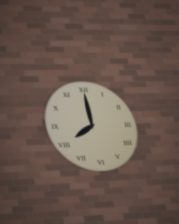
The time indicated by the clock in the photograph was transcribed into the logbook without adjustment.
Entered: 8:00
